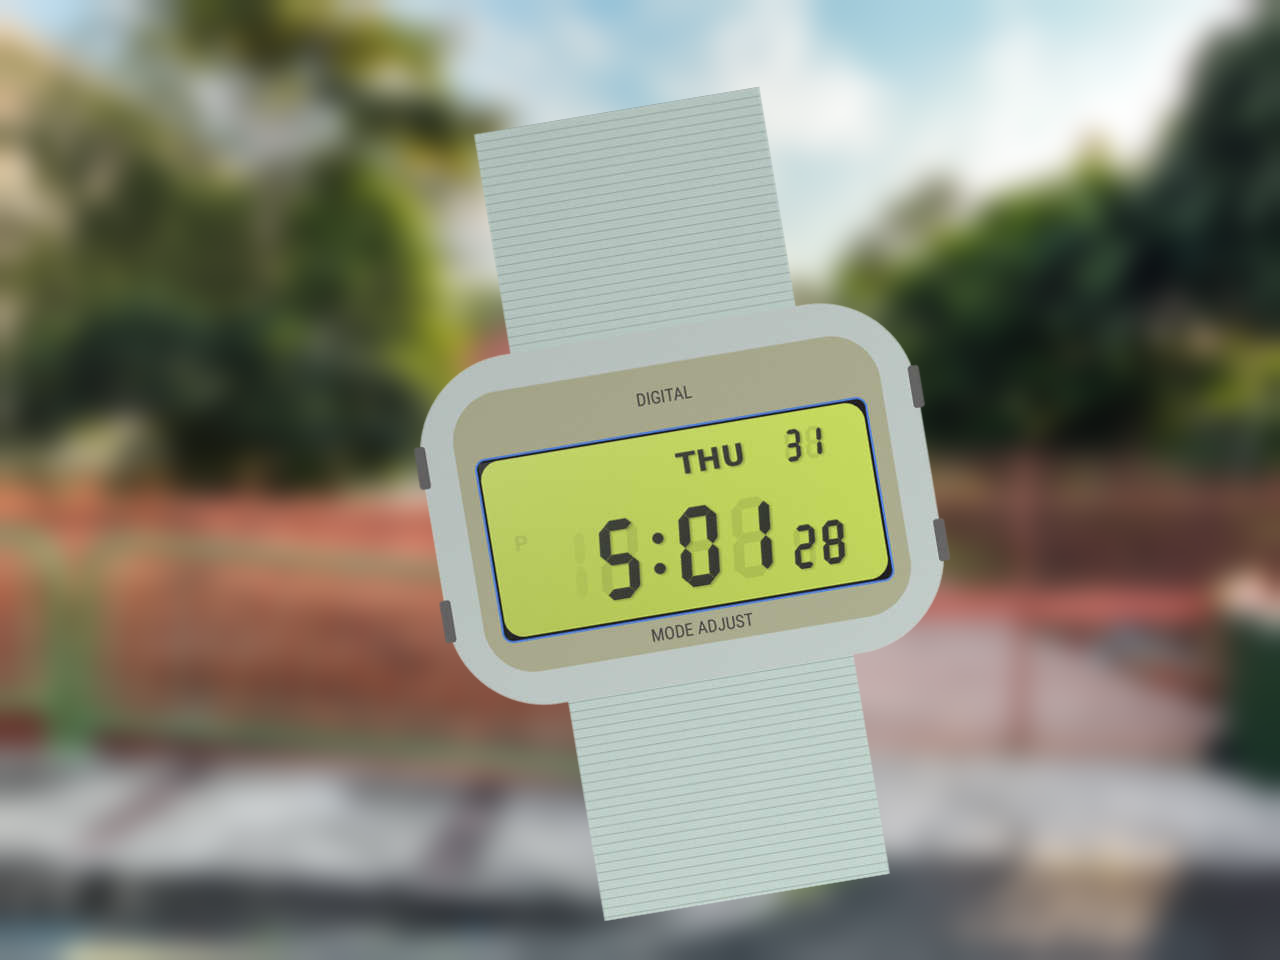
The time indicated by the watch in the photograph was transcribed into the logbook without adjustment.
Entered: 5:01:28
